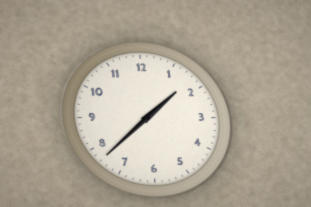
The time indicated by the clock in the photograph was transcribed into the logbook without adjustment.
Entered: 1:38
